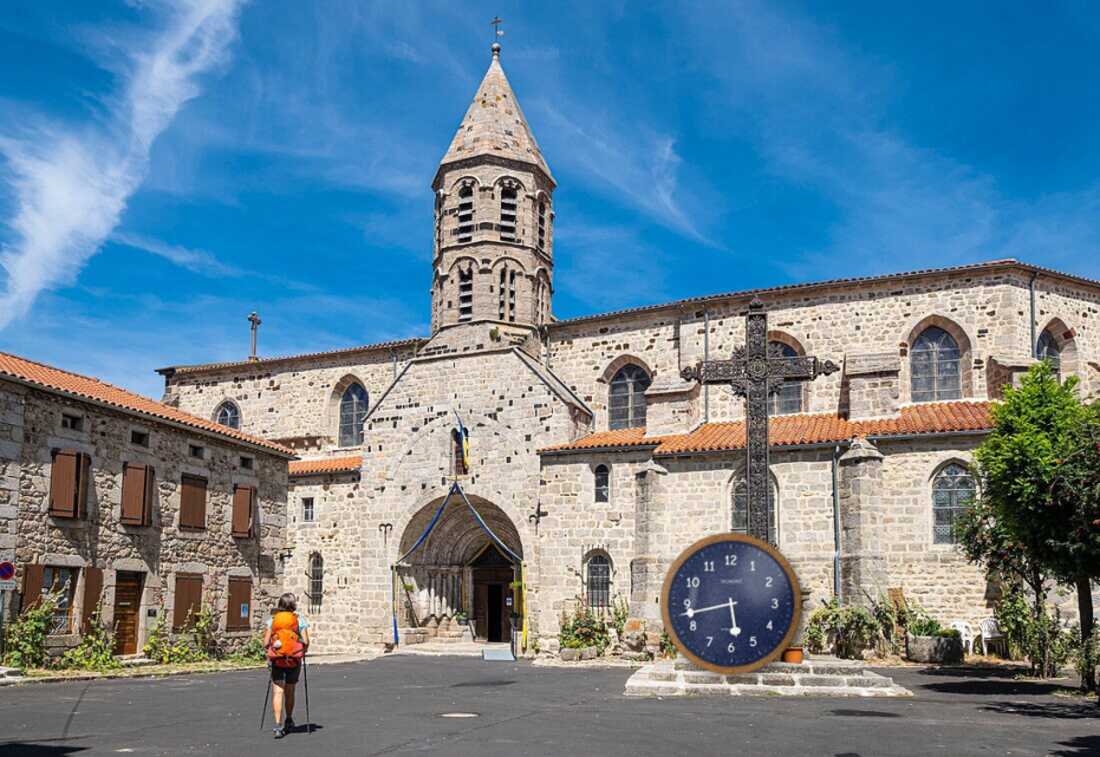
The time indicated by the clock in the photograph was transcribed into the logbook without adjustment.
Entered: 5:43
